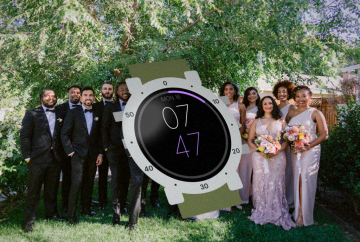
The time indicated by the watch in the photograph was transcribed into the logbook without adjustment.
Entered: 7:47
